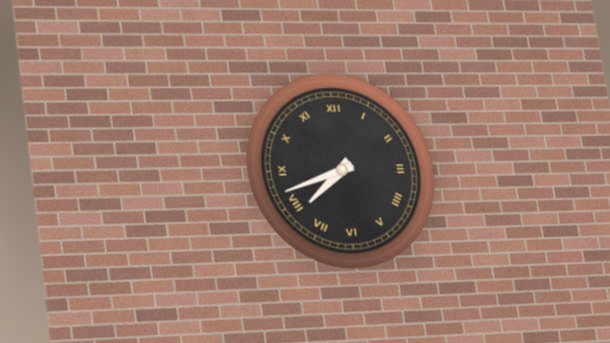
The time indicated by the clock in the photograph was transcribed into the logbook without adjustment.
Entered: 7:42
